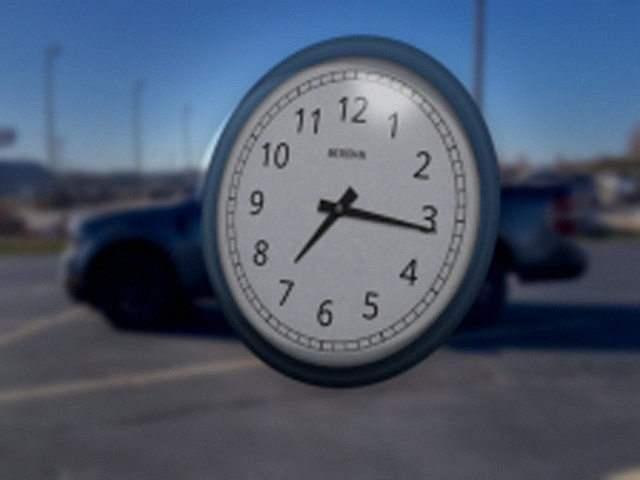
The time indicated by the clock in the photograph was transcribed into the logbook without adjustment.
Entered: 7:16
